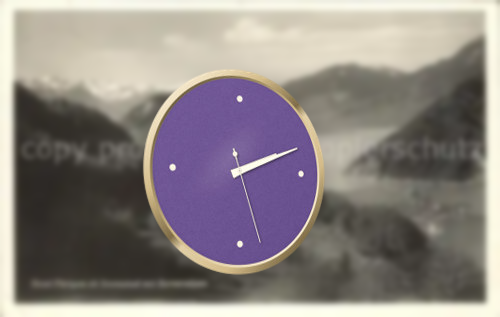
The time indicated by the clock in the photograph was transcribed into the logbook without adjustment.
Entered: 2:11:27
